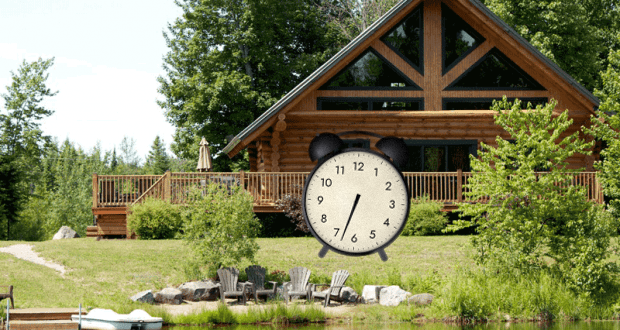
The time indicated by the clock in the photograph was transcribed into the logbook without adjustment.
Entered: 6:33
